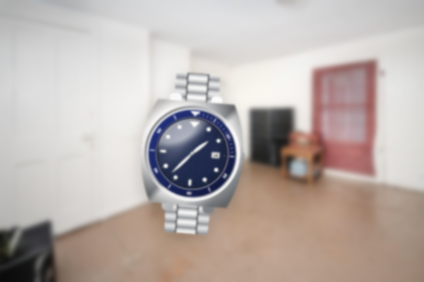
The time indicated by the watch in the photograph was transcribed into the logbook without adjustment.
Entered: 1:37
